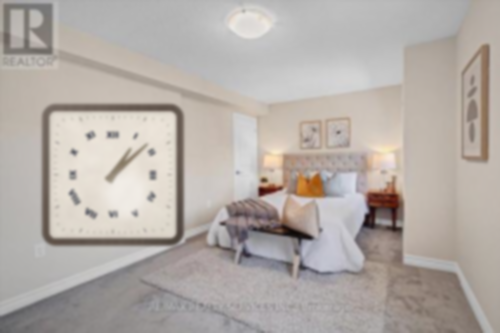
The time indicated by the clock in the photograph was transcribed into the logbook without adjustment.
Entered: 1:08
